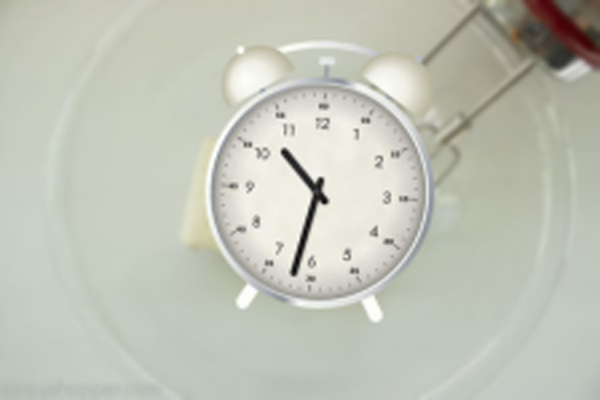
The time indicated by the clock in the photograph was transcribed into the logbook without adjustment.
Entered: 10:32
